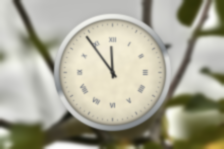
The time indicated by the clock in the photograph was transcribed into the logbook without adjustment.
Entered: 11:54
